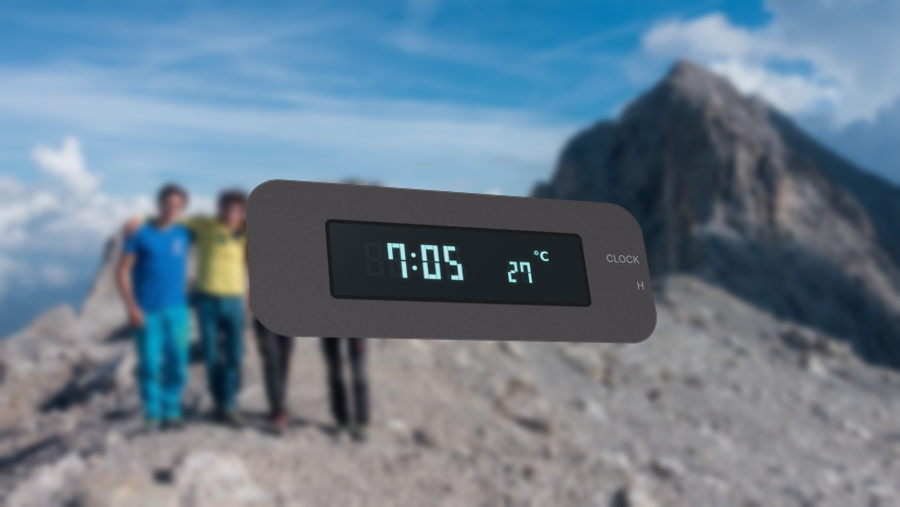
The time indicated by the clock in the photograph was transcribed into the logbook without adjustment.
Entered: 7:05
